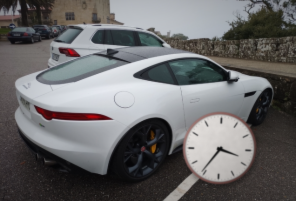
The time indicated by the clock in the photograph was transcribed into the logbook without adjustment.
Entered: 3:36
